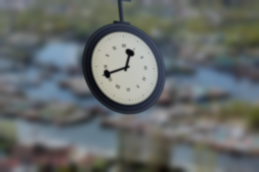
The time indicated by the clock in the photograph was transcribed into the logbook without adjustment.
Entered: 12:42
